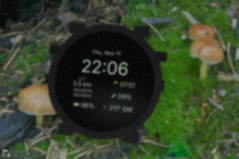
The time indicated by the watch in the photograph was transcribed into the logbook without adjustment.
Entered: 22:06
